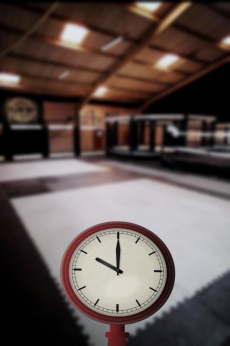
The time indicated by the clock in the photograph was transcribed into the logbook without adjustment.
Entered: 10:00
